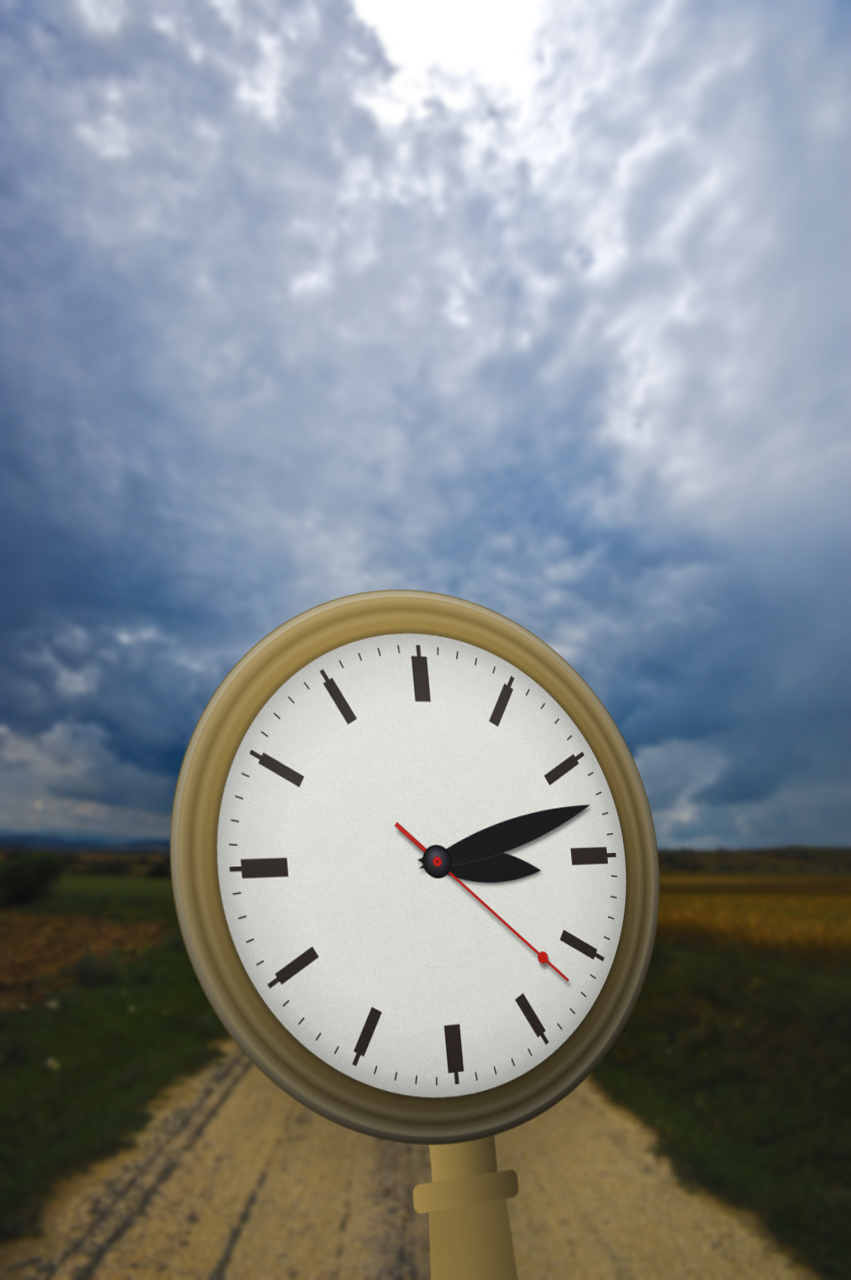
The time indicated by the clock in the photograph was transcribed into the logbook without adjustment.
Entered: 3:12:22
